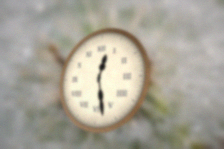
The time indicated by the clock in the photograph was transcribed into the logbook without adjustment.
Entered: 12:28
